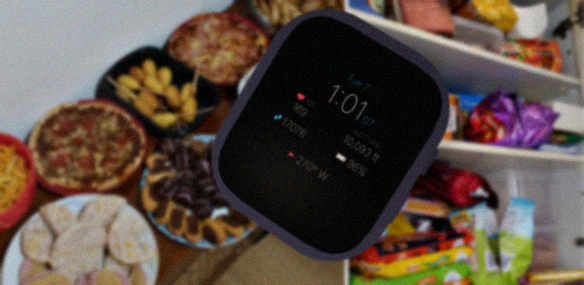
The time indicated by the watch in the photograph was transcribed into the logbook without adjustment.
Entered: 1:01:07
